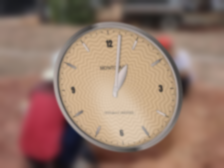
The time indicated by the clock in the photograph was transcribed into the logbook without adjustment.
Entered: 1:02
